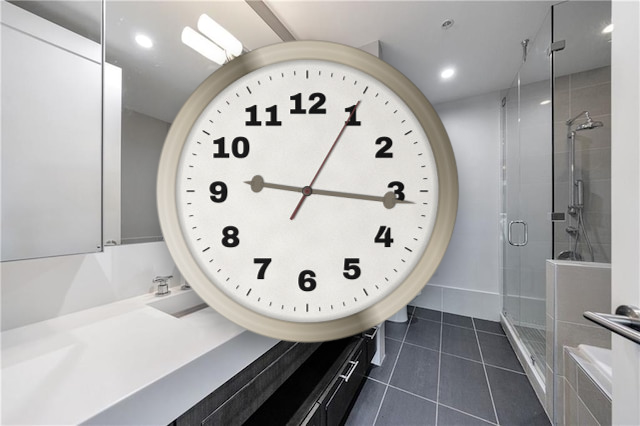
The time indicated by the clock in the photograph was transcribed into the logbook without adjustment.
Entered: 9:16:05
